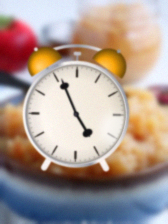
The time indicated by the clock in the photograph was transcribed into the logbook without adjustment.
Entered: 4:56
